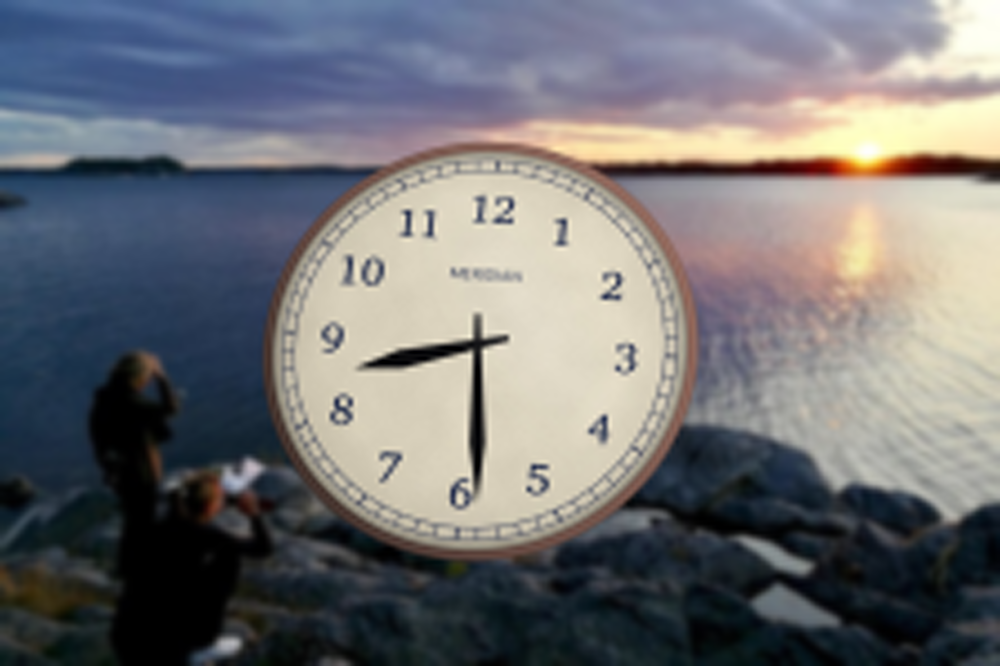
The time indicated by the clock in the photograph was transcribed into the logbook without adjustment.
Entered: 8:29
